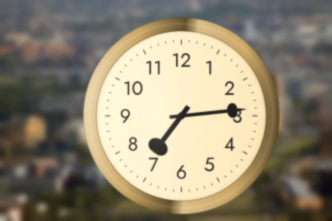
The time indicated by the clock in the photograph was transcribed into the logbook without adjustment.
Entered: 7:14
